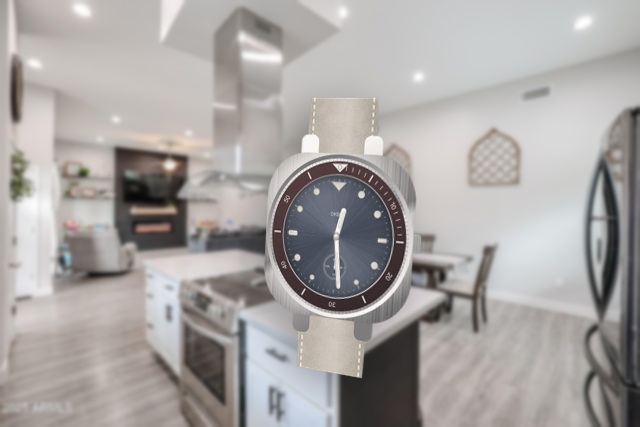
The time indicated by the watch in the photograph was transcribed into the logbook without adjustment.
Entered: 12:29
